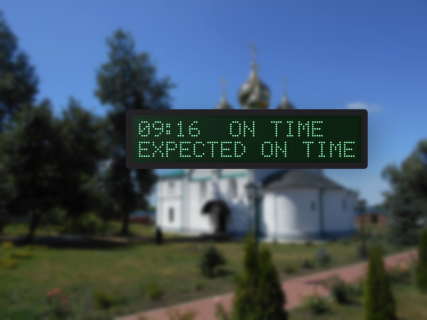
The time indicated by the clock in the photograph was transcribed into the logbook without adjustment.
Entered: 9:16
